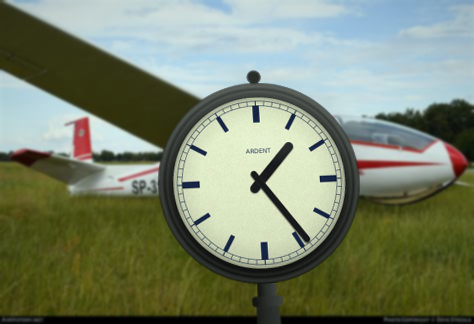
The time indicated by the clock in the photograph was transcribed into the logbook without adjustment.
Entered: 1:24
